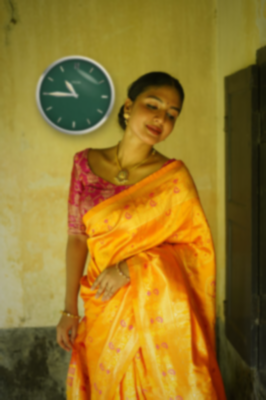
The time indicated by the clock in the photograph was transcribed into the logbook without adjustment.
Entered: 10:45
